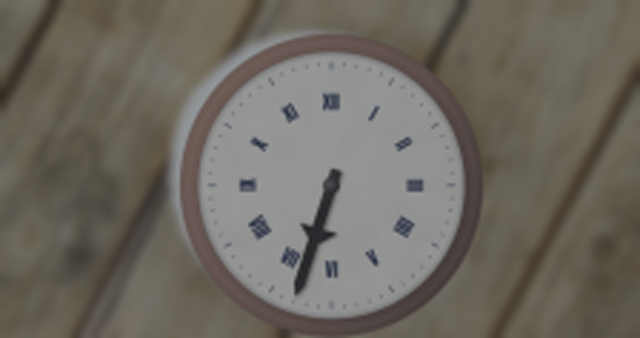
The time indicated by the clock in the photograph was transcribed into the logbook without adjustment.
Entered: 6:33
